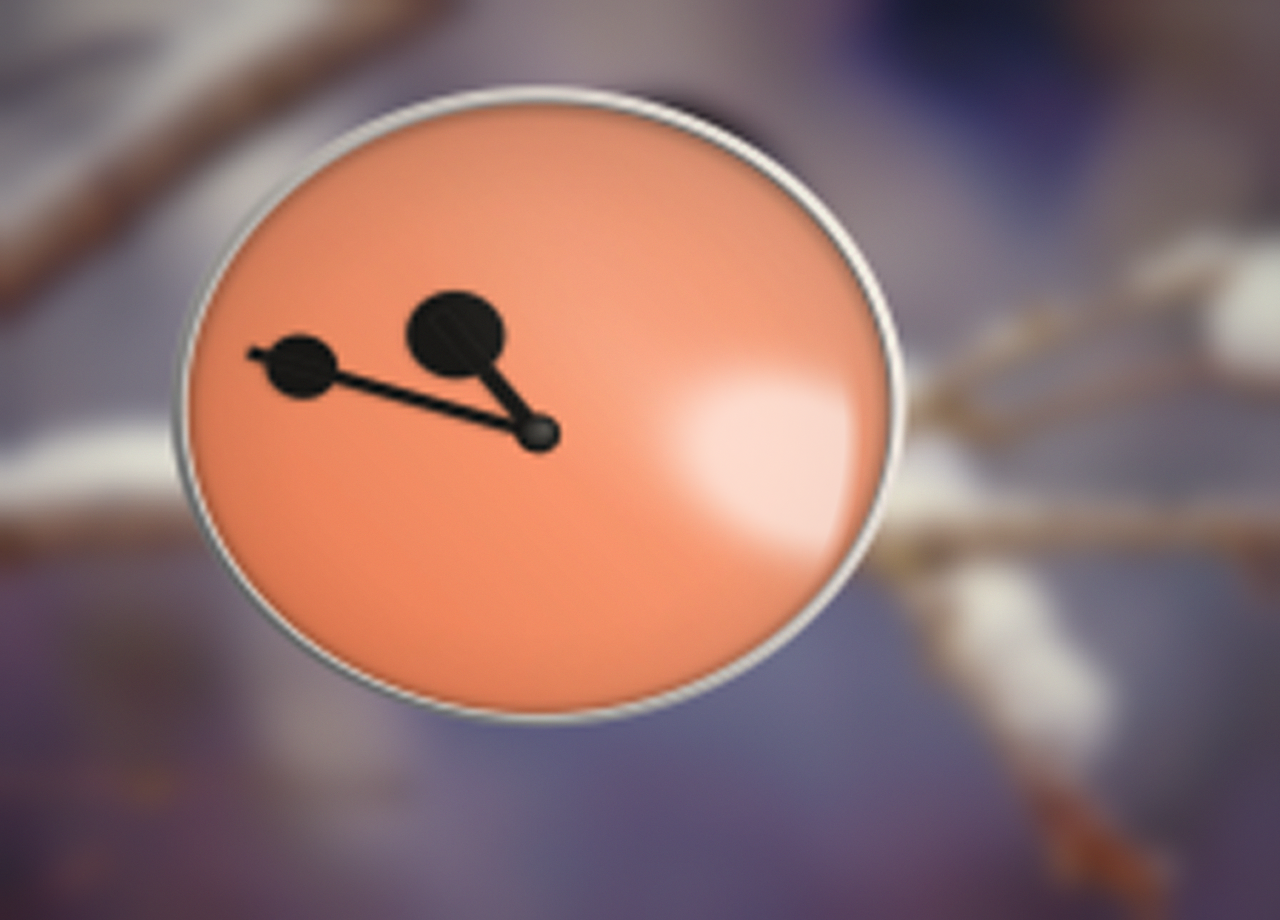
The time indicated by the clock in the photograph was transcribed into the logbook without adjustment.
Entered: 10:48
